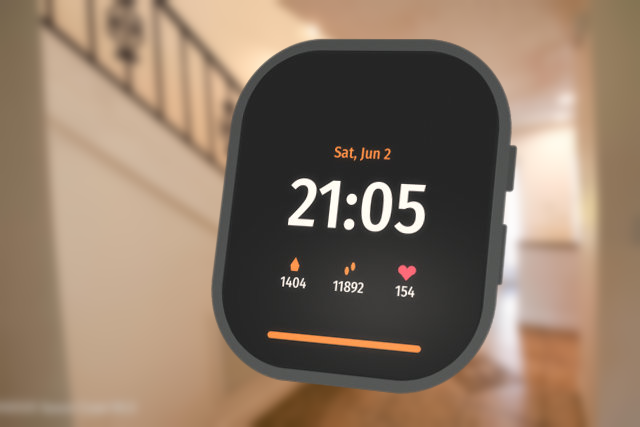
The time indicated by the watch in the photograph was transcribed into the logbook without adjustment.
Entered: 21:05
